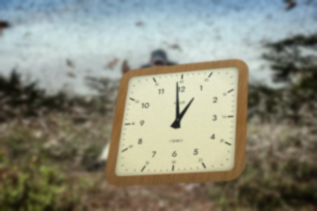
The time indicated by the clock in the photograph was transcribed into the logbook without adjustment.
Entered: 12:59
